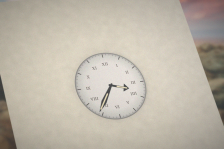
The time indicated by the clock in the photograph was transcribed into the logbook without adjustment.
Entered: 3:36
